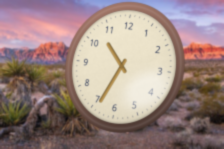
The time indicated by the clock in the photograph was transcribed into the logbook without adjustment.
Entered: 10:34
